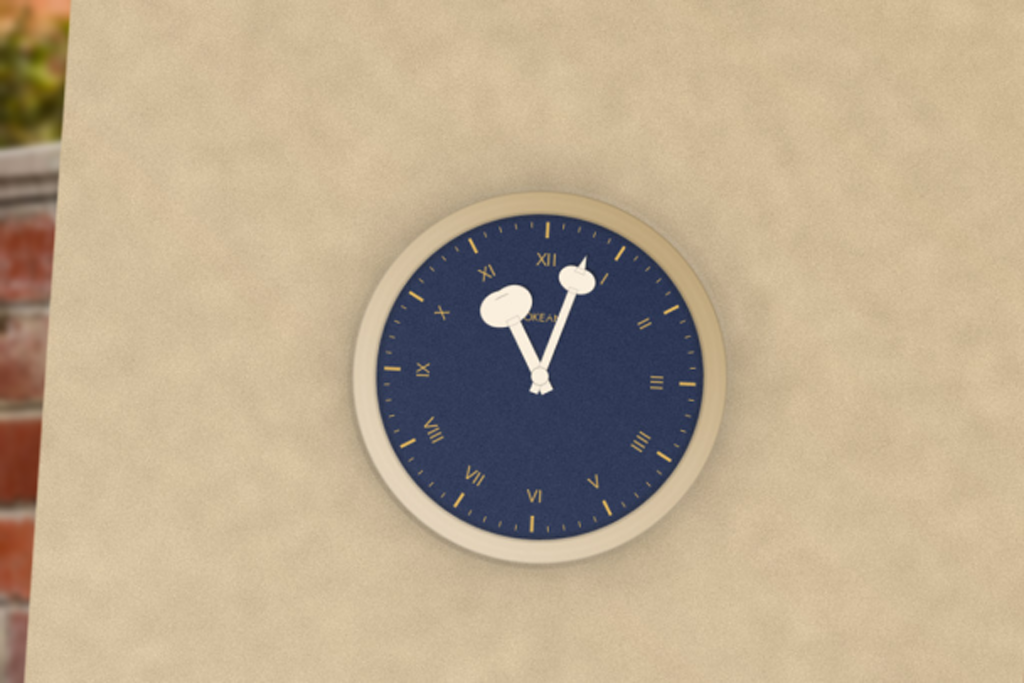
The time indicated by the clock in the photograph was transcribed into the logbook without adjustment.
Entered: 11:03
